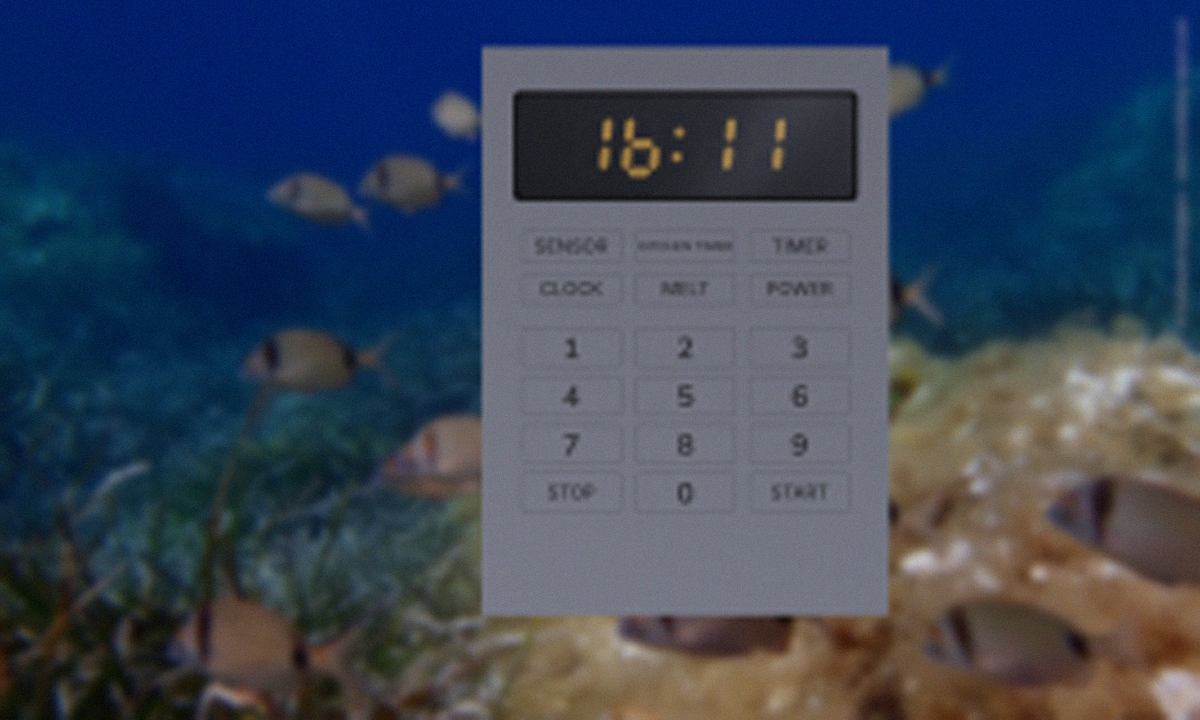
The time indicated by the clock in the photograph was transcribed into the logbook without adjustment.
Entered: 16:11
